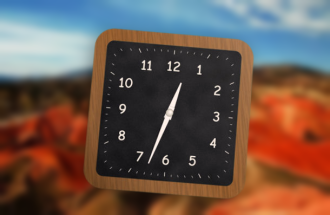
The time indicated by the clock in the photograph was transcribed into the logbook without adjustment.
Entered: 12:33
